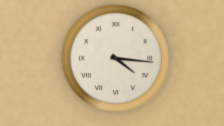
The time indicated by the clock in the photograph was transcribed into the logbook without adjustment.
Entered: 4:16
